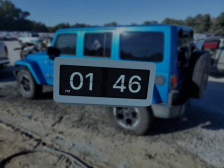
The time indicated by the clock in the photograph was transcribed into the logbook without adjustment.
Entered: 1:46
